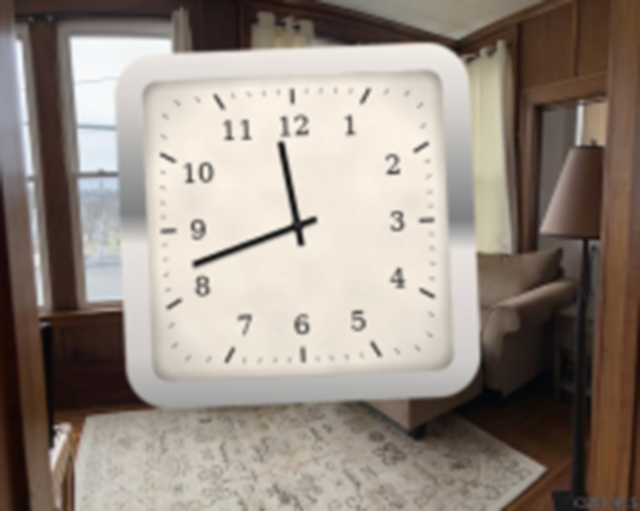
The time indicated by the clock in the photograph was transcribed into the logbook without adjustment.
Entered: 11:42
